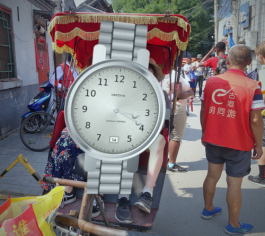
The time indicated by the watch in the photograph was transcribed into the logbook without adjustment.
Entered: 3:19
